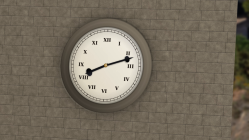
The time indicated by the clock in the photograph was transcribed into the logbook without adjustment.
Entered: 8:12
